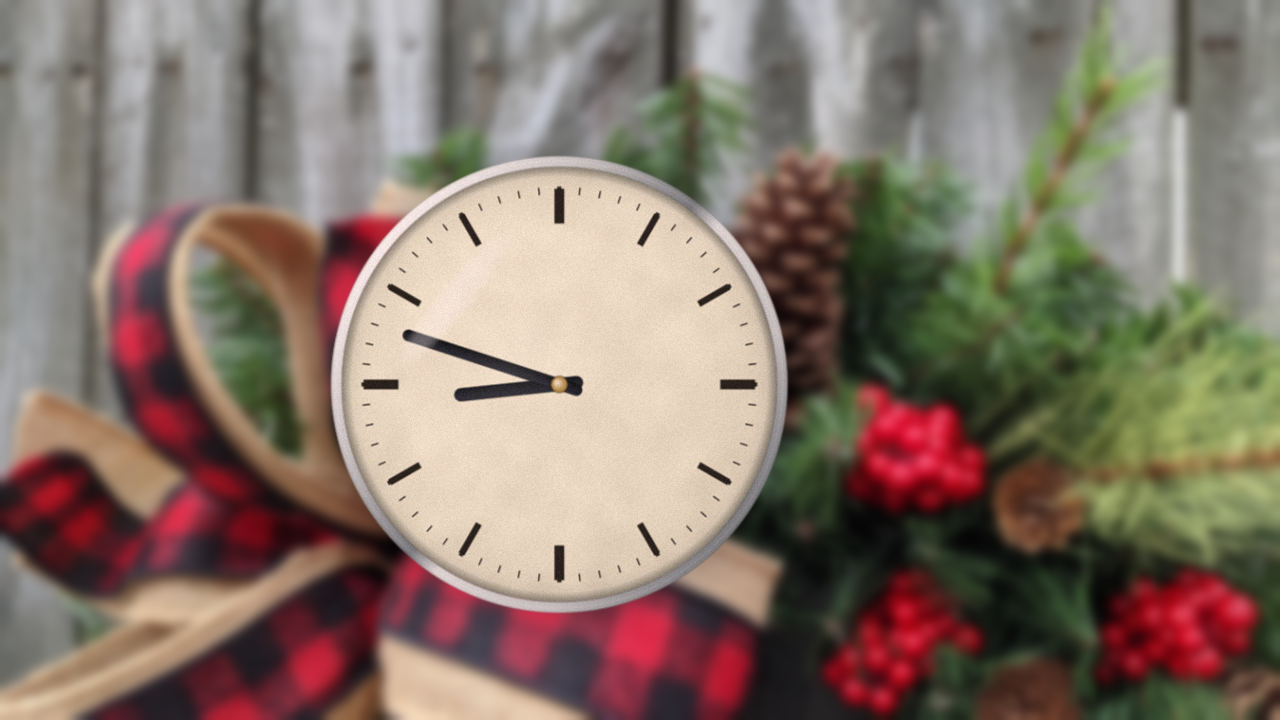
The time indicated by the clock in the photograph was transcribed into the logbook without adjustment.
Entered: 8:48
